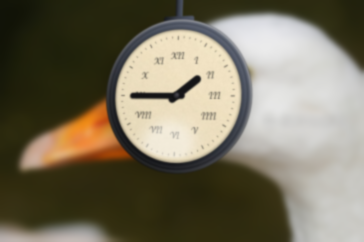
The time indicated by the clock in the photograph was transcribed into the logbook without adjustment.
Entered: 1:45
